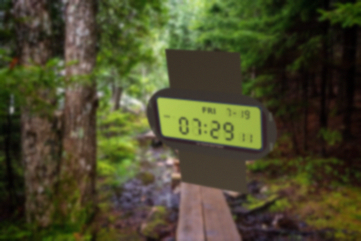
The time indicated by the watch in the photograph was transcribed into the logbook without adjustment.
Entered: 7:29
